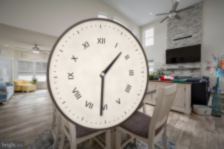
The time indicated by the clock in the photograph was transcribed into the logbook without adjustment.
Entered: 1:31
